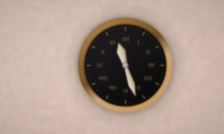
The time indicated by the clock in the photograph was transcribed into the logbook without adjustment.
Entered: 11:27
